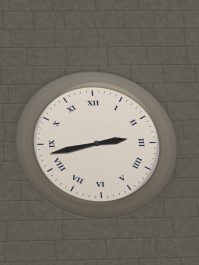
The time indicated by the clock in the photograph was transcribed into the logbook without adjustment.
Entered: 2:43
